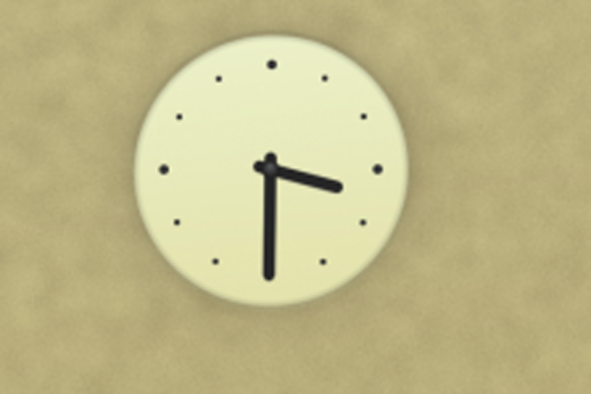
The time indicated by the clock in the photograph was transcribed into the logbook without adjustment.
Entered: 3:30
